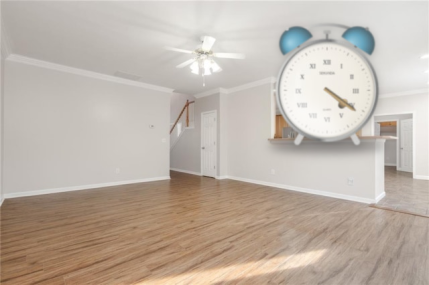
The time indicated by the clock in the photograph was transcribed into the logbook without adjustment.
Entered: 4:21
